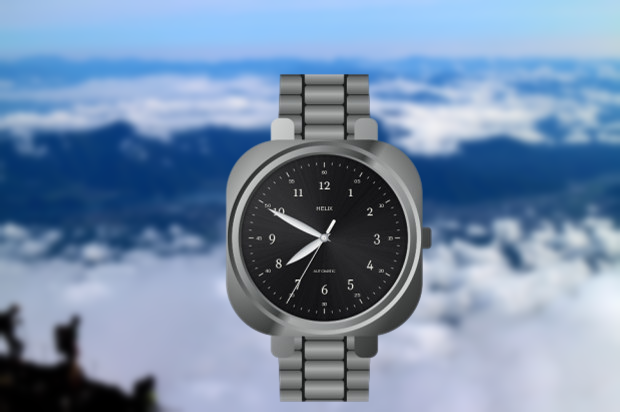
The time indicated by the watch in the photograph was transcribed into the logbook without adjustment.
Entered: 7:49:35
